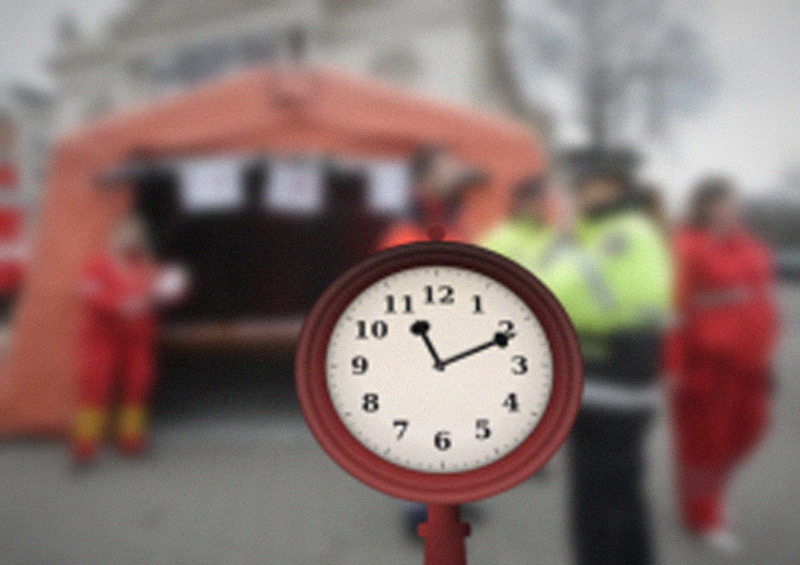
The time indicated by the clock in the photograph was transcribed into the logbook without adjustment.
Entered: 11:11
